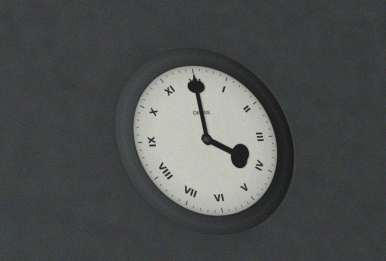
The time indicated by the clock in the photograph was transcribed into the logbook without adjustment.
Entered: 4:00
